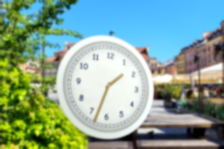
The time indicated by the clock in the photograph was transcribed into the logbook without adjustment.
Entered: 1:33
